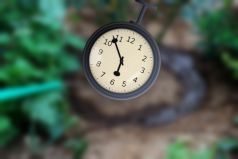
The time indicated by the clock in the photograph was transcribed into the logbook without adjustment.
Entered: 5:53
